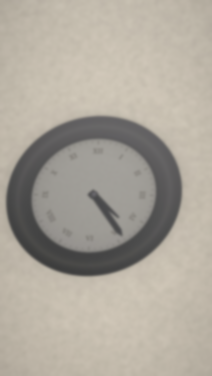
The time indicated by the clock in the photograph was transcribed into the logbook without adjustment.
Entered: 4:24
